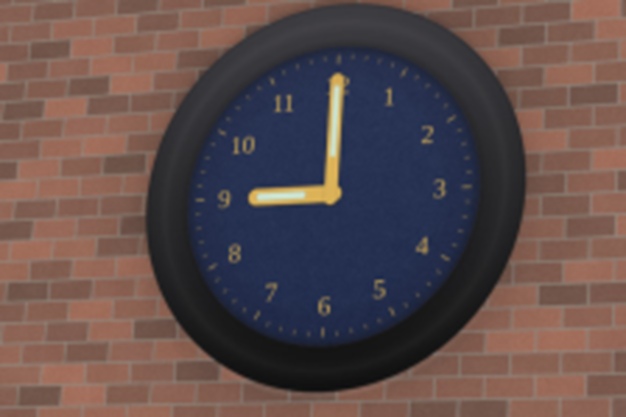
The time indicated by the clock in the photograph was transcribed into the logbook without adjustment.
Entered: 9:00
